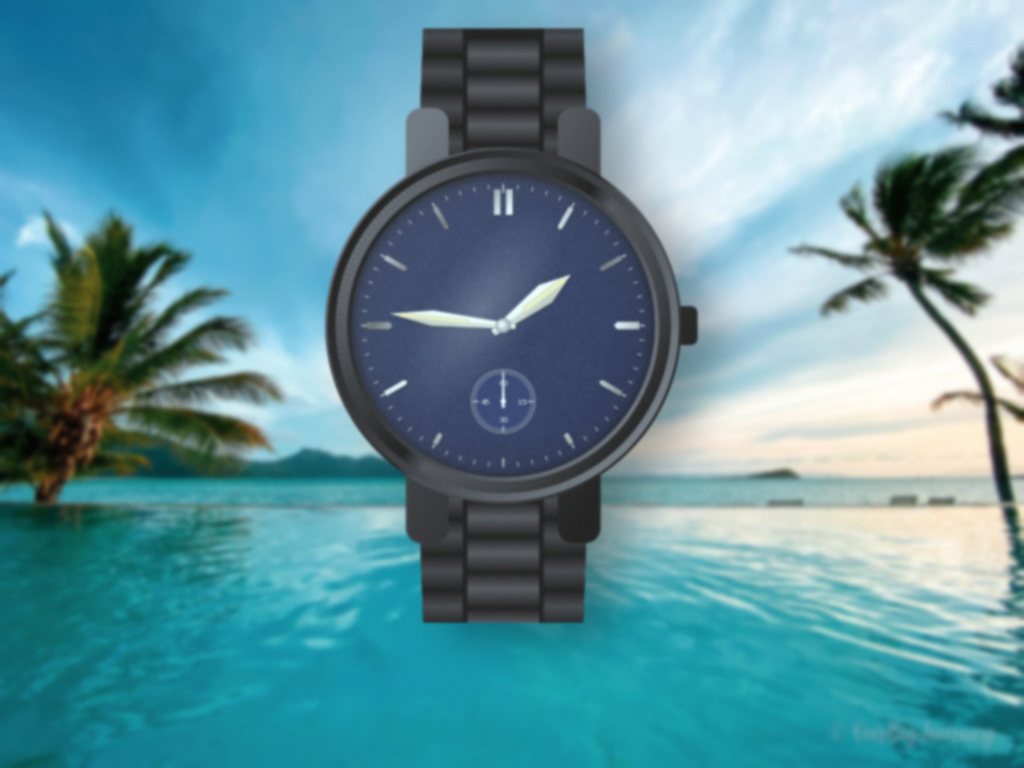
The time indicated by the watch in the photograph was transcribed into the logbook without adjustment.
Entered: 1:46
